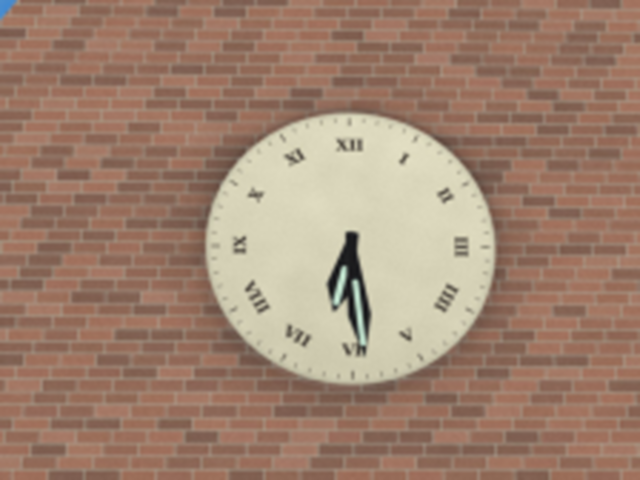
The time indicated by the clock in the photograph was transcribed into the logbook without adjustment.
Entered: 6:29
